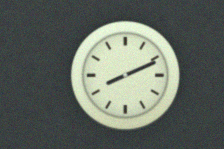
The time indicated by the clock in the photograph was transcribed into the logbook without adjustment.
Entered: 8:11
